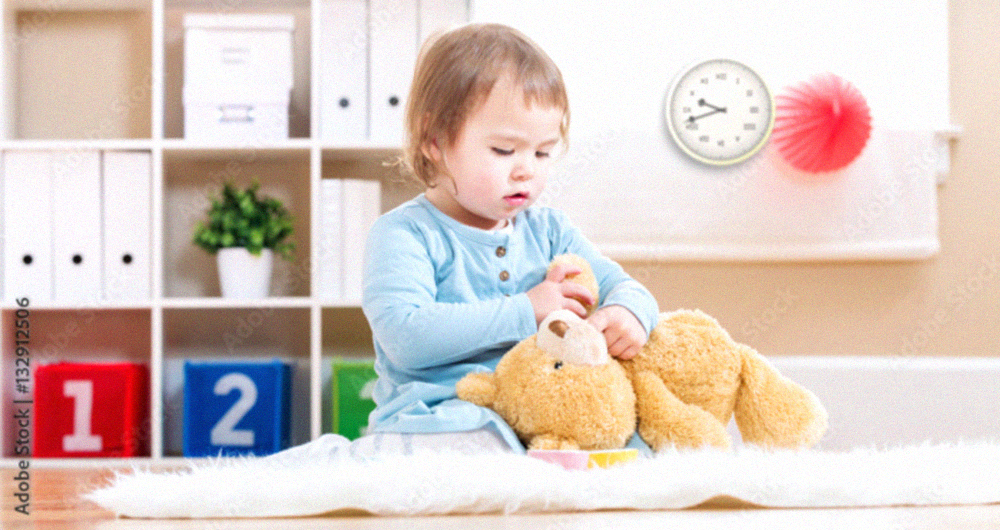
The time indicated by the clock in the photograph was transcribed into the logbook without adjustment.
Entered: 9:42
